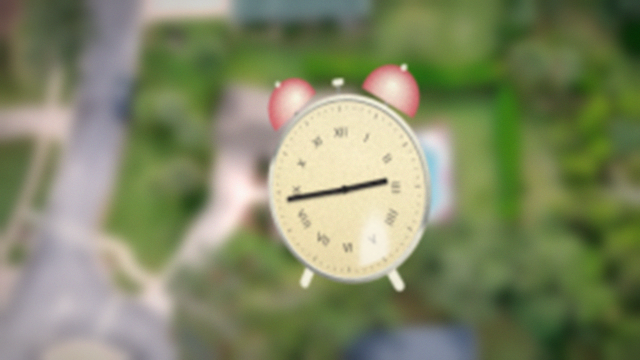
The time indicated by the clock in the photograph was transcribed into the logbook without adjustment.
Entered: 2:44
